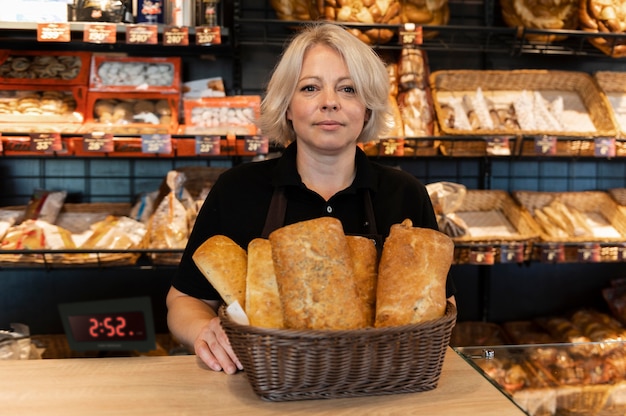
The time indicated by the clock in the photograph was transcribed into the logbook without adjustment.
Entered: 2:52
